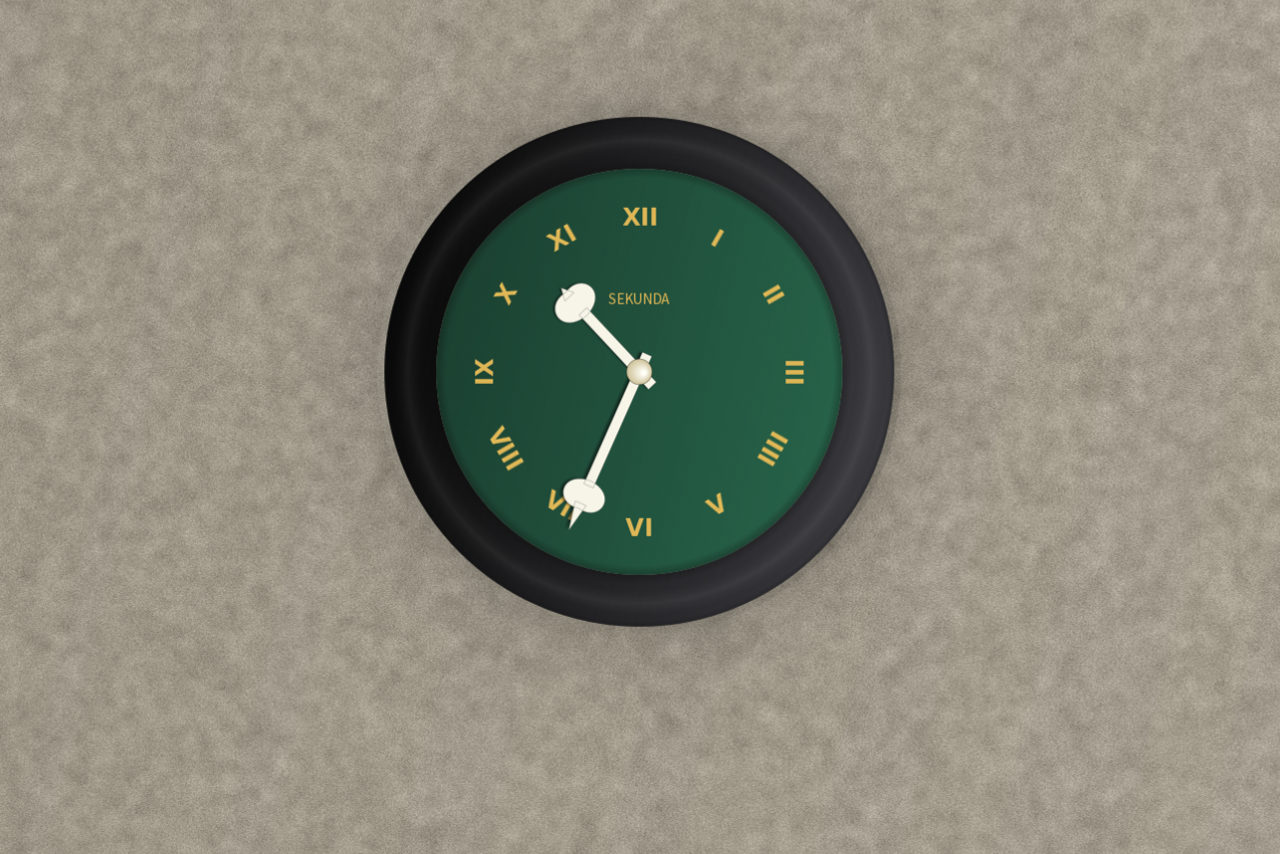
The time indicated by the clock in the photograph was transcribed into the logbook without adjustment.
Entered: 10:34
